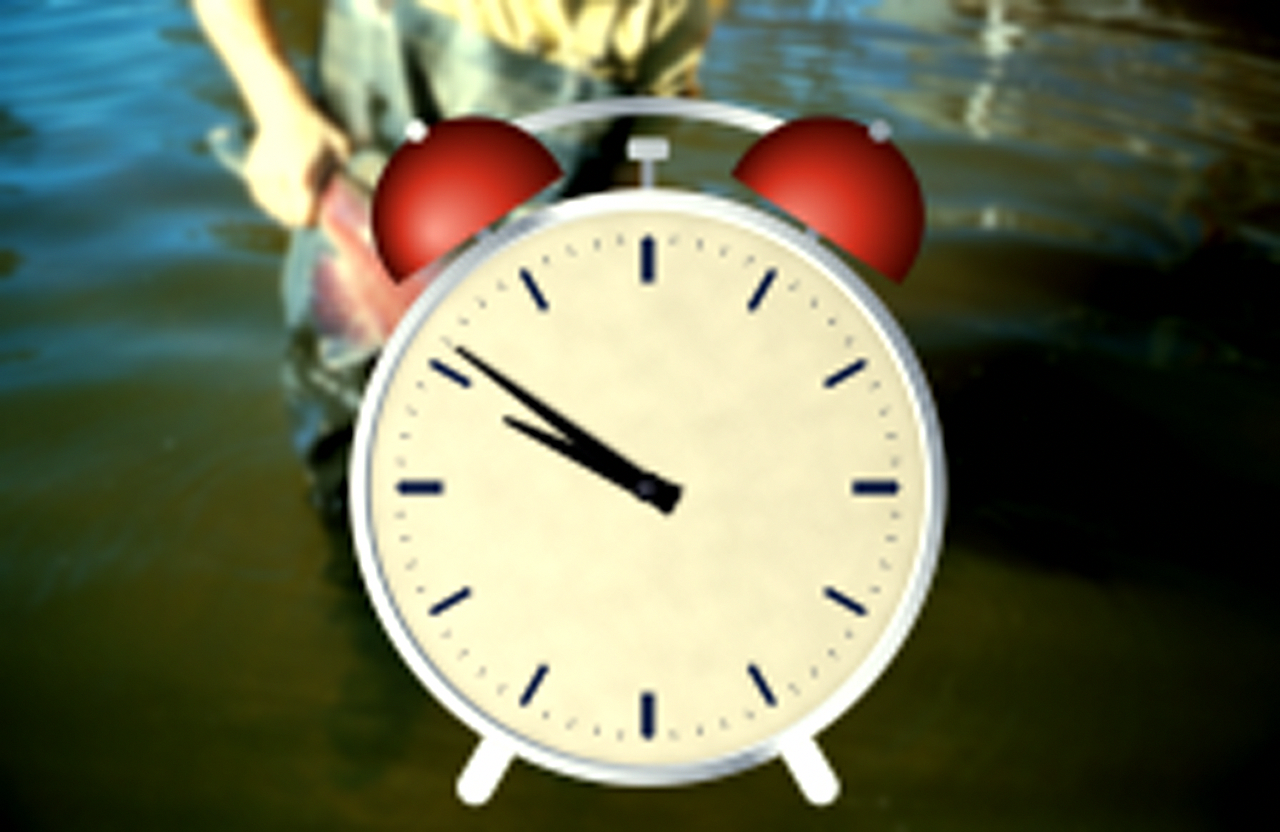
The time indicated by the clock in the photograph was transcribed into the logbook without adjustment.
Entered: 9:51
